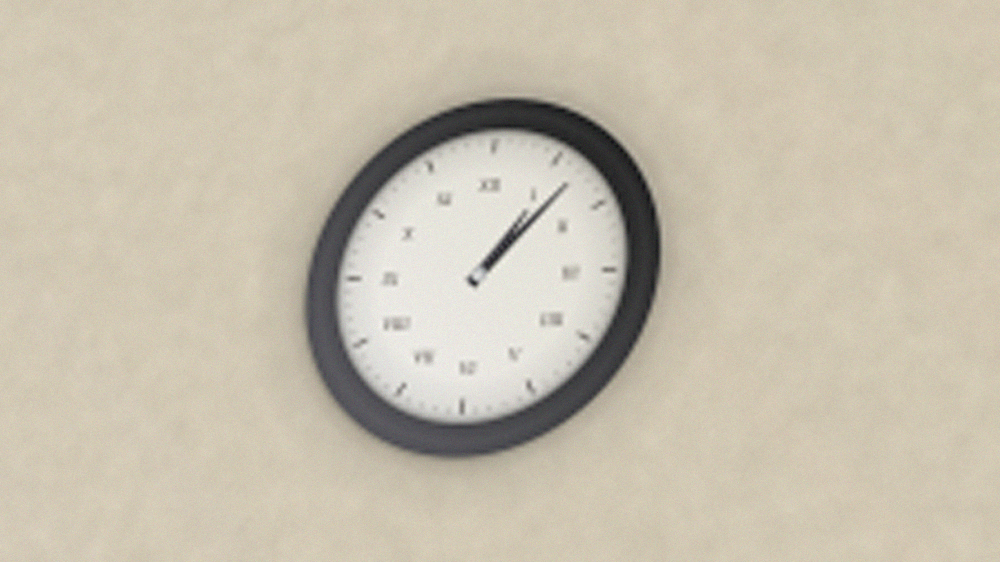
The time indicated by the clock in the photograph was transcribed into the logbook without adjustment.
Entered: 1:07
